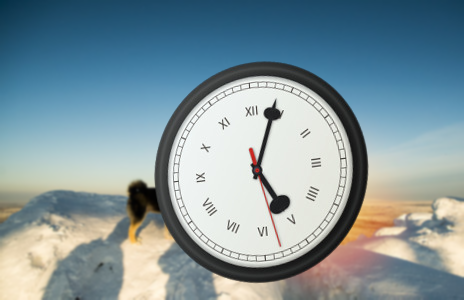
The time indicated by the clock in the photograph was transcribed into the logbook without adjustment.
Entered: 5:03:28
